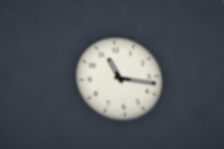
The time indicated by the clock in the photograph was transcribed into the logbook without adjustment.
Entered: 11:17
